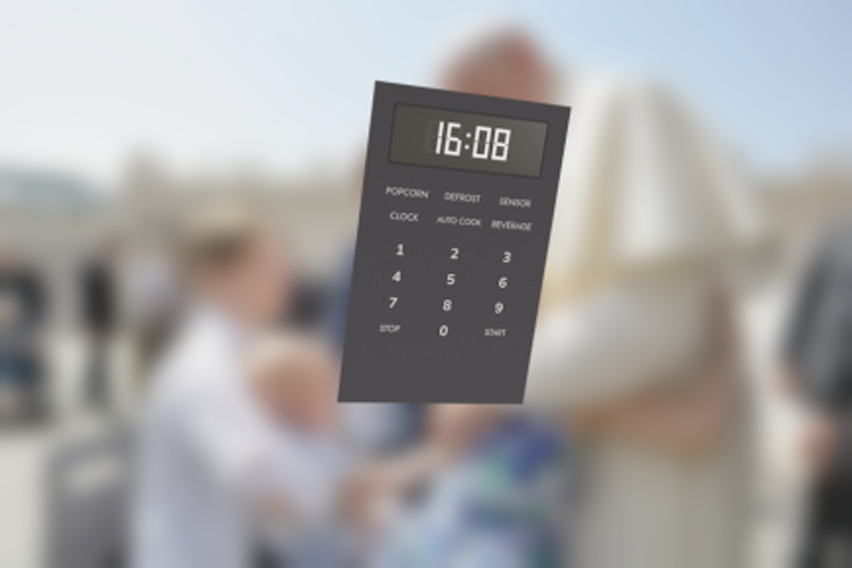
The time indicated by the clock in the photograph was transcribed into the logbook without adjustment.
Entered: 16:08
